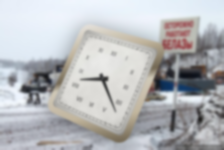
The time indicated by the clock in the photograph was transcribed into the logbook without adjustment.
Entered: 8:22
